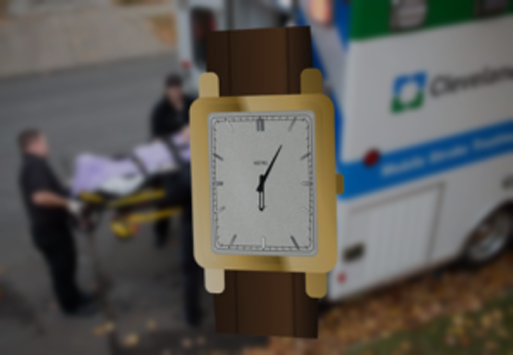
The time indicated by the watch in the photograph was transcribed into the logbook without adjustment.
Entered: 6:05
